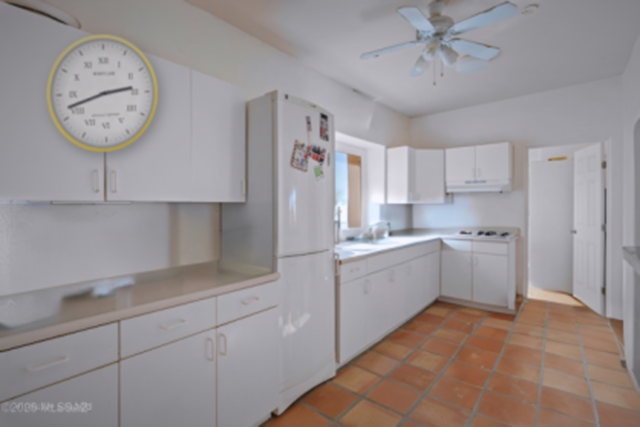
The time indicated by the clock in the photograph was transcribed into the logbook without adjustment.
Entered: 2:42
